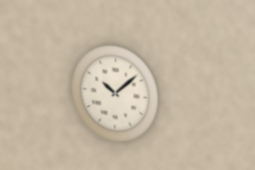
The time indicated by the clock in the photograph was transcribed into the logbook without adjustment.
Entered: 10:08
